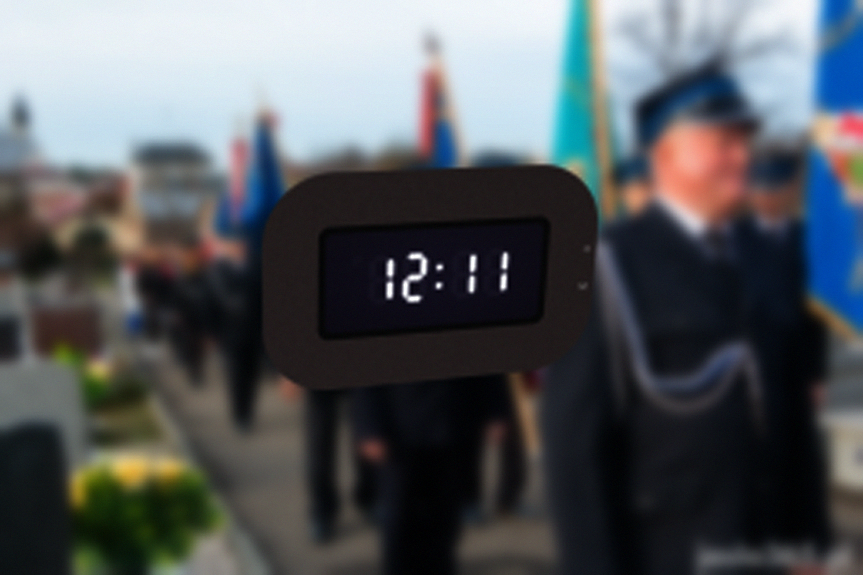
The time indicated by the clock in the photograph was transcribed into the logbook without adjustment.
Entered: 12:11
